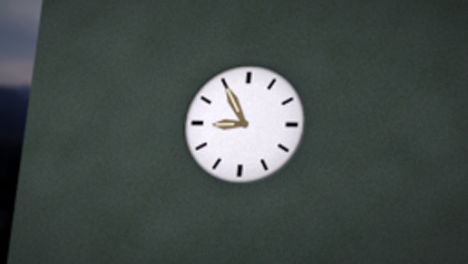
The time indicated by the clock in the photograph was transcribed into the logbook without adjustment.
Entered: 8:55
